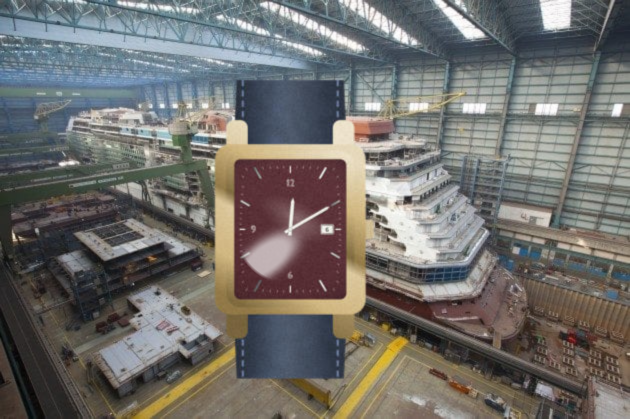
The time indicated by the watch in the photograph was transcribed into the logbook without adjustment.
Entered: 12:10
